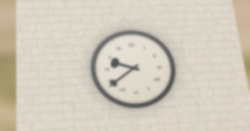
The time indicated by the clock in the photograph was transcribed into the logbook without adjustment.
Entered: 9:39
